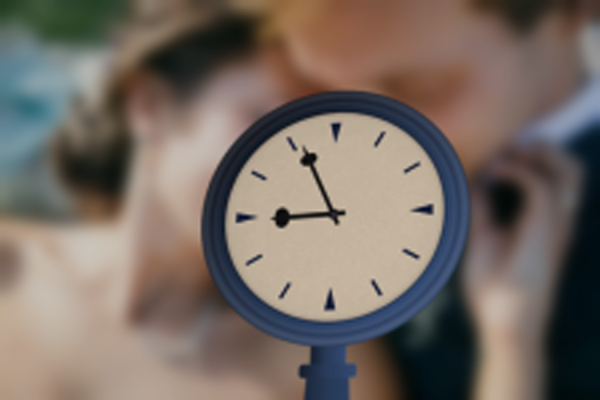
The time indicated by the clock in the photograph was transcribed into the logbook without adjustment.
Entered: 8:56
